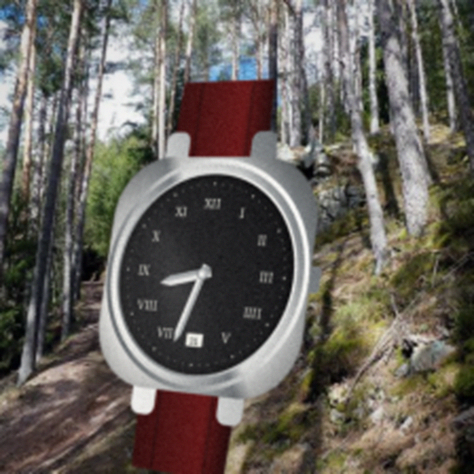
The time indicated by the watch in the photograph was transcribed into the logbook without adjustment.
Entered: 8:33
